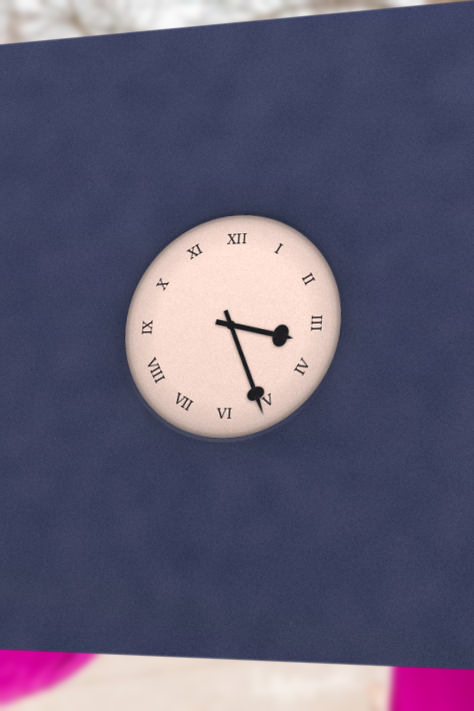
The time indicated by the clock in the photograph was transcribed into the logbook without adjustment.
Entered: 3:26
